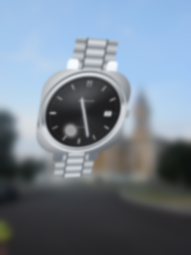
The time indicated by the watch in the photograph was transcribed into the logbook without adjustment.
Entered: 11:27
